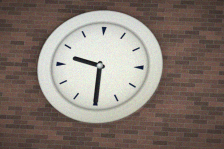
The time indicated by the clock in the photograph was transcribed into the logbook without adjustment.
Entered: 9:30
